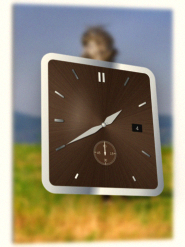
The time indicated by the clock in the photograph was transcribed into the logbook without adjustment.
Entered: 1:40
